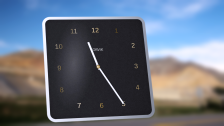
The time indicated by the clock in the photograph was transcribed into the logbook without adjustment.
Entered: 11:25
